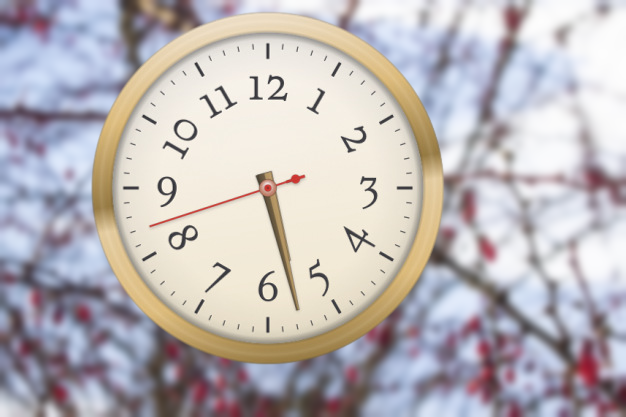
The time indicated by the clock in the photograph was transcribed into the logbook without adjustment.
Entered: 5:27:42
